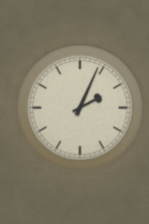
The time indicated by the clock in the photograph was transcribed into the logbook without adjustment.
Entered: 2:04
